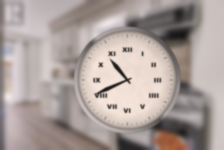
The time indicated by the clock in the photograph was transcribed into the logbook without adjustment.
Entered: 10:41
